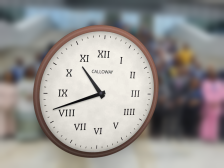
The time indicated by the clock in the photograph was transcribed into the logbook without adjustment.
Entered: 10:42
